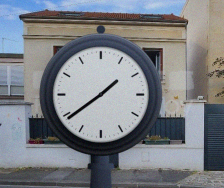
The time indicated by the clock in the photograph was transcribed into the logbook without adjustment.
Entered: 1:39
